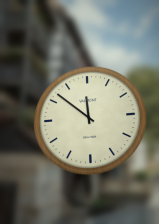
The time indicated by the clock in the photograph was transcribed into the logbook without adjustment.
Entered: 11:52
